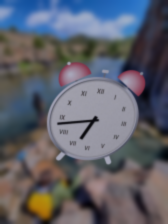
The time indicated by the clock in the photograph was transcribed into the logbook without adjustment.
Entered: 6:43
